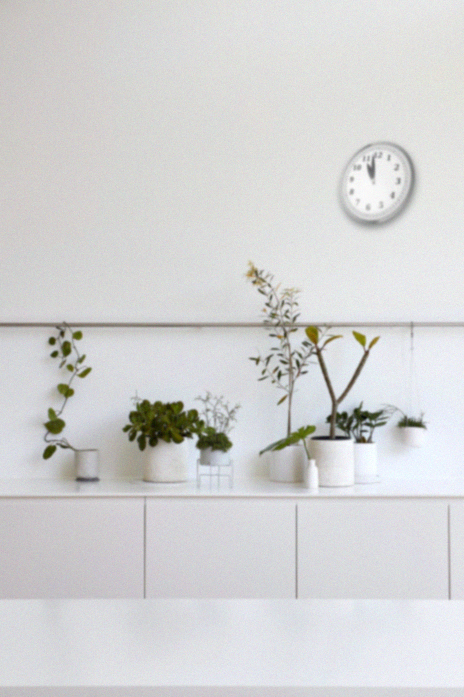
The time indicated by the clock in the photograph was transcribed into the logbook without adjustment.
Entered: 10:58
